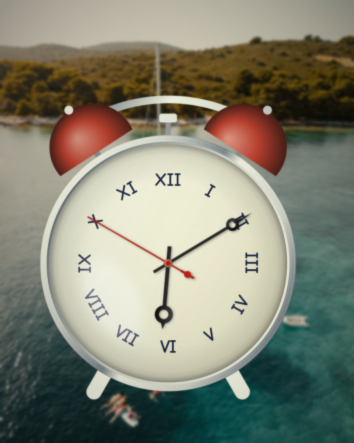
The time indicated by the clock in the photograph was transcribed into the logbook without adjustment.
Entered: 6:09:50
